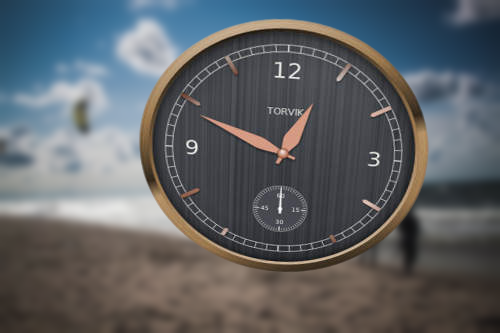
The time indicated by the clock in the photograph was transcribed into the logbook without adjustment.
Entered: 12:49
